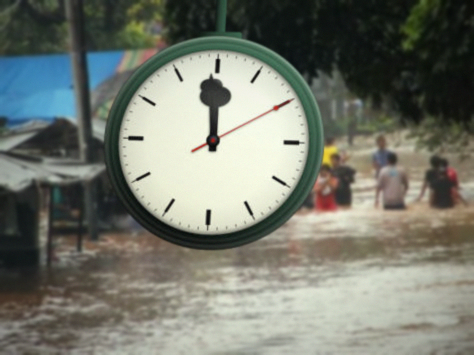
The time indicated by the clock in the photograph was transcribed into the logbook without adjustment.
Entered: 11:59:10
